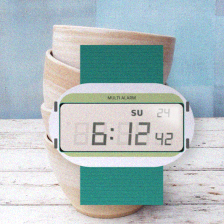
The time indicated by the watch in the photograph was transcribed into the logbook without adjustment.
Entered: 6:12:42
